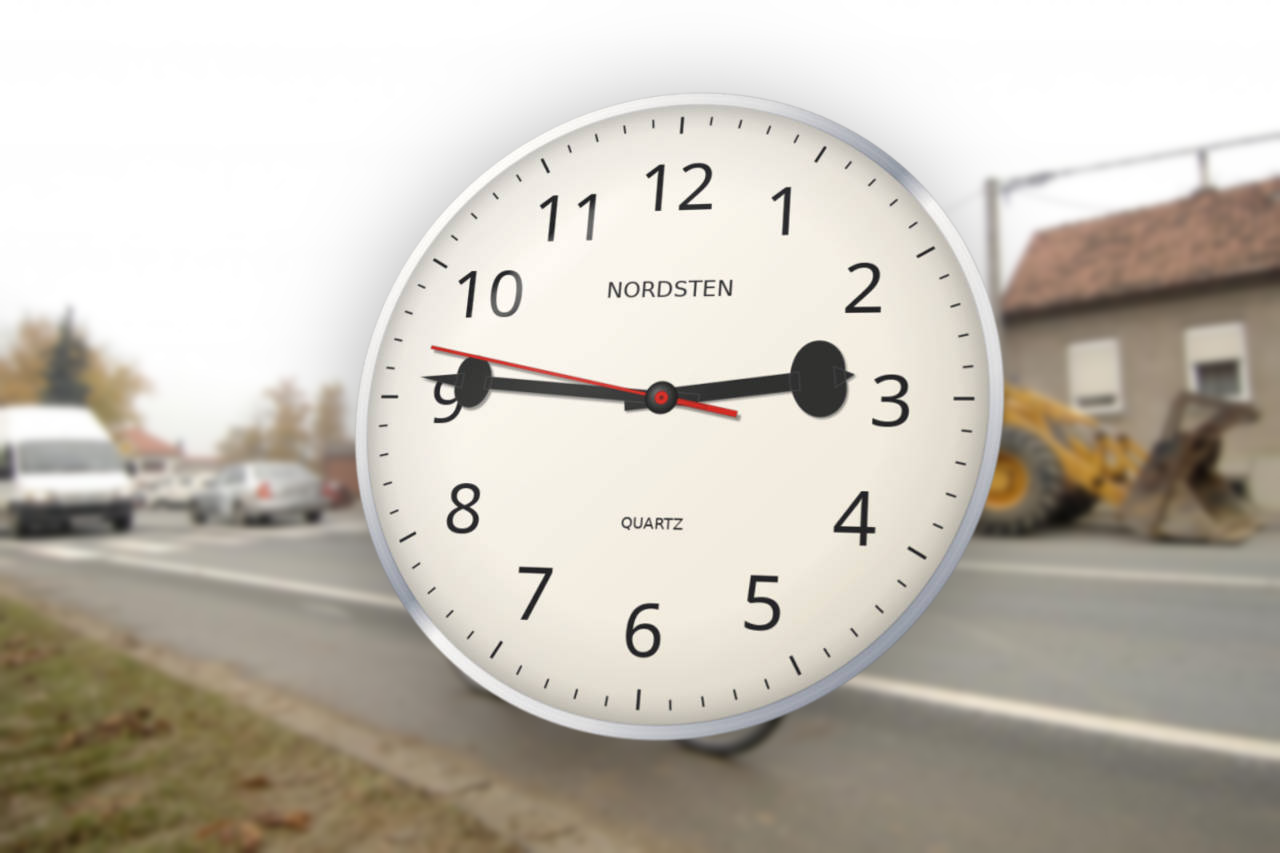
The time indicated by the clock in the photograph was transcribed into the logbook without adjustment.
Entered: 2:45:47
